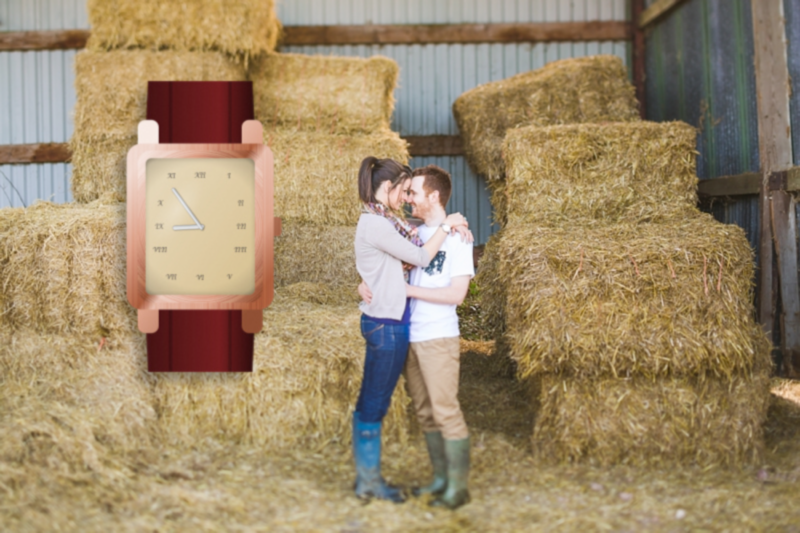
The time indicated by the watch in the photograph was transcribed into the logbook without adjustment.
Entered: 8:54
